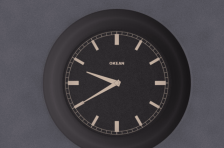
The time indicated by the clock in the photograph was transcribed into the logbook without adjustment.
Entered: 9:40
